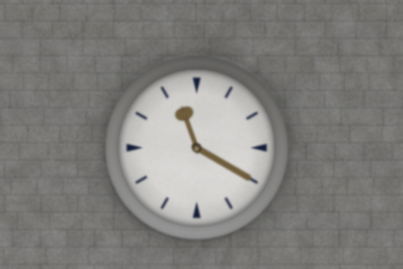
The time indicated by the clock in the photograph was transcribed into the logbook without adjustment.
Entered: 11:20
